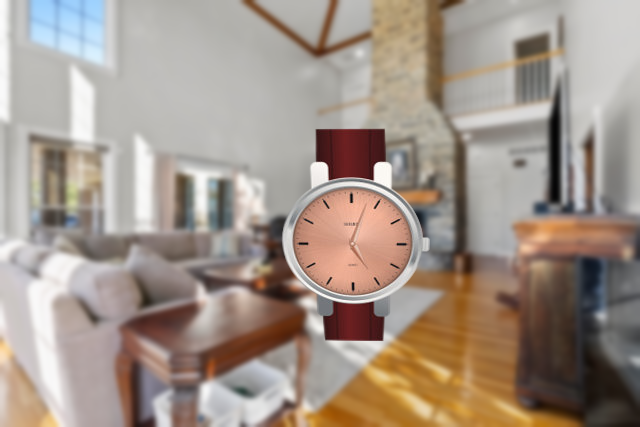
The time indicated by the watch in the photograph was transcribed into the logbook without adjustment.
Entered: 5:03
